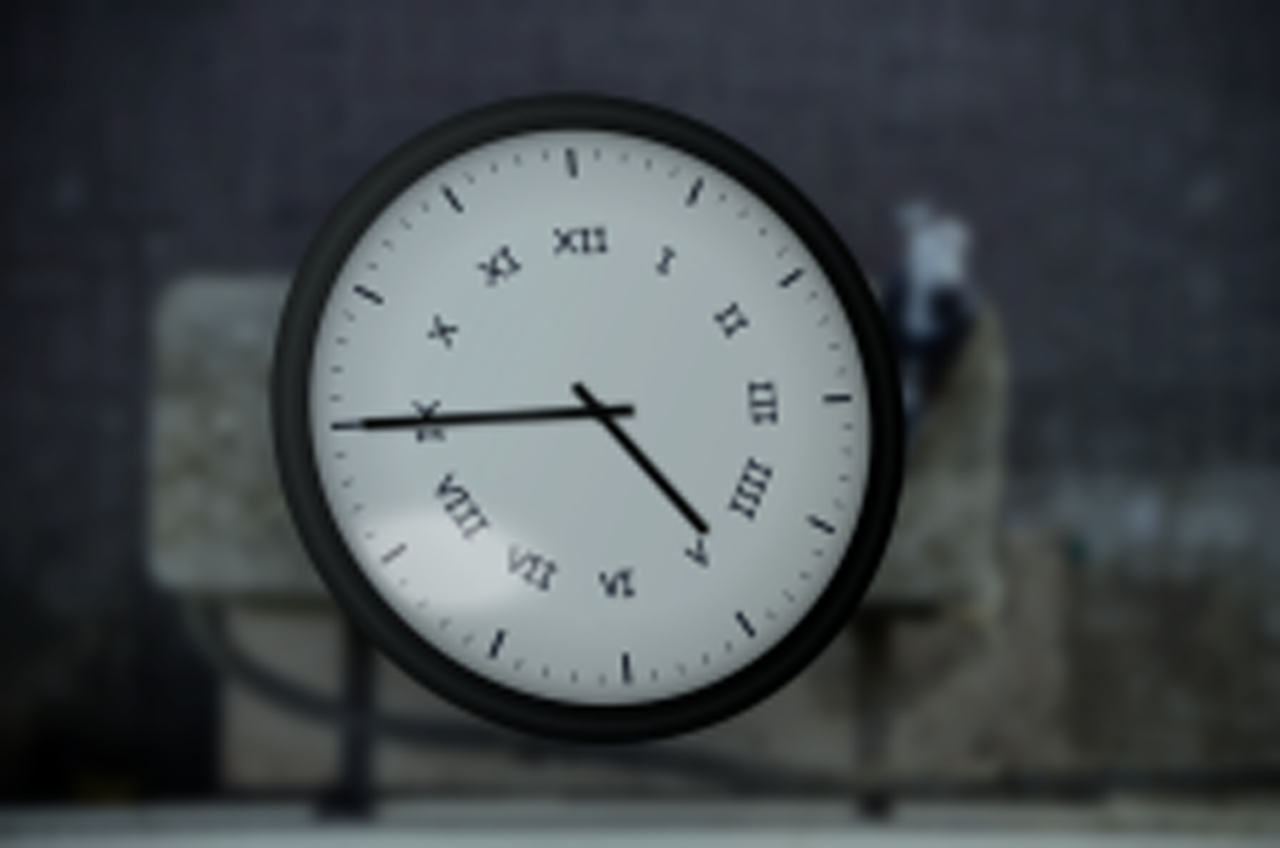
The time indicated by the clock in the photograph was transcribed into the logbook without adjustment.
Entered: 4:45
